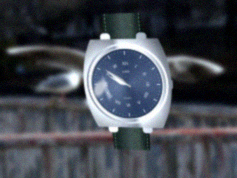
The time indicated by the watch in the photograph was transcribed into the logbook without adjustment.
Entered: 9:51
